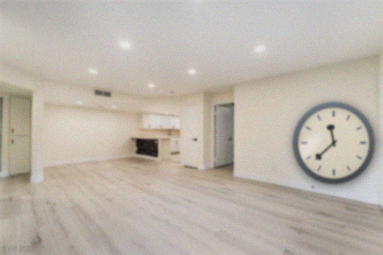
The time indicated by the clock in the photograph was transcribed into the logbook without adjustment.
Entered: 11:38
